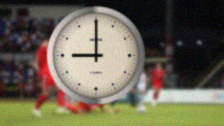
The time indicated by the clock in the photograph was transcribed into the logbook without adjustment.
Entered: 9:00
